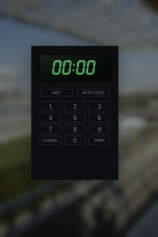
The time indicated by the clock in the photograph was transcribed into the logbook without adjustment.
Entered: 0:00
